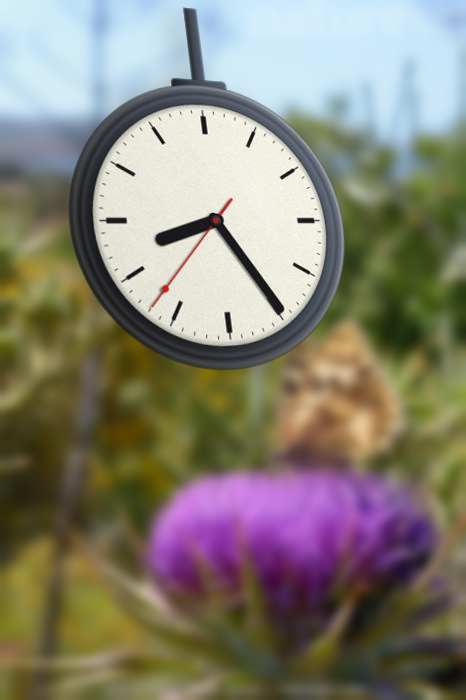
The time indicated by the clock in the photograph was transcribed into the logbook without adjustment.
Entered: 8:24:37
